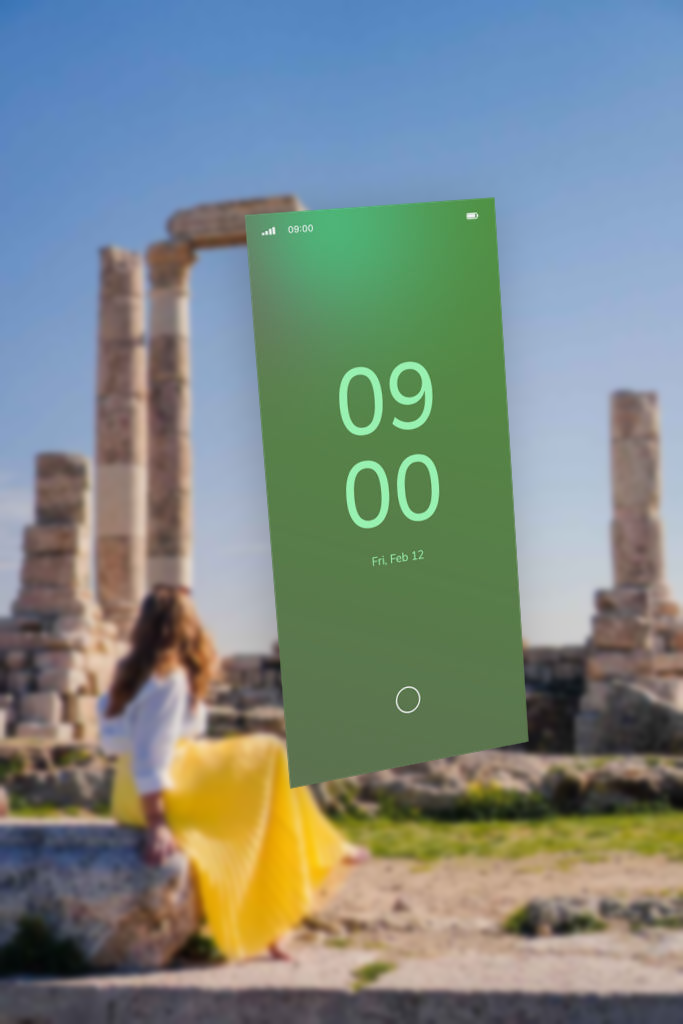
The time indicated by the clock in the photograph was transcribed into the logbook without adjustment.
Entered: 9:00
